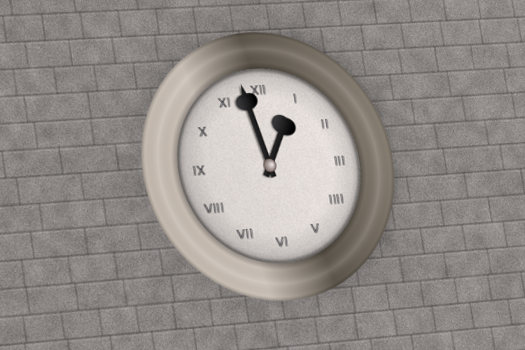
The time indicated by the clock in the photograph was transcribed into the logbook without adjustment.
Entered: 12:58
